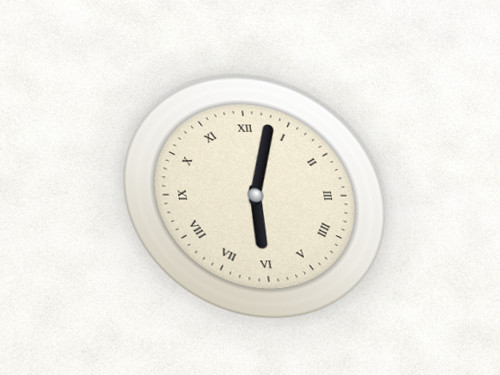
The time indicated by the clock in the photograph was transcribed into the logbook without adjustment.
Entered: 6:03
